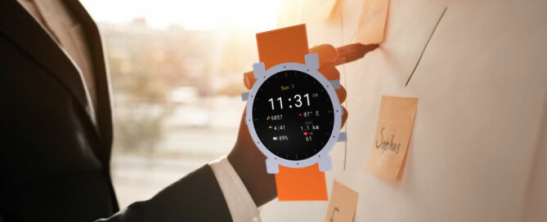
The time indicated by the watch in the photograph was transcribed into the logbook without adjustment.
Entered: 11:31
